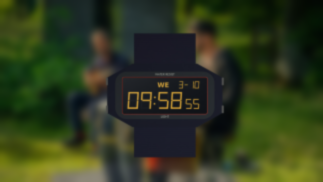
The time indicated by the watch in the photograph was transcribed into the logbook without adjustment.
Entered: 9:58:55
